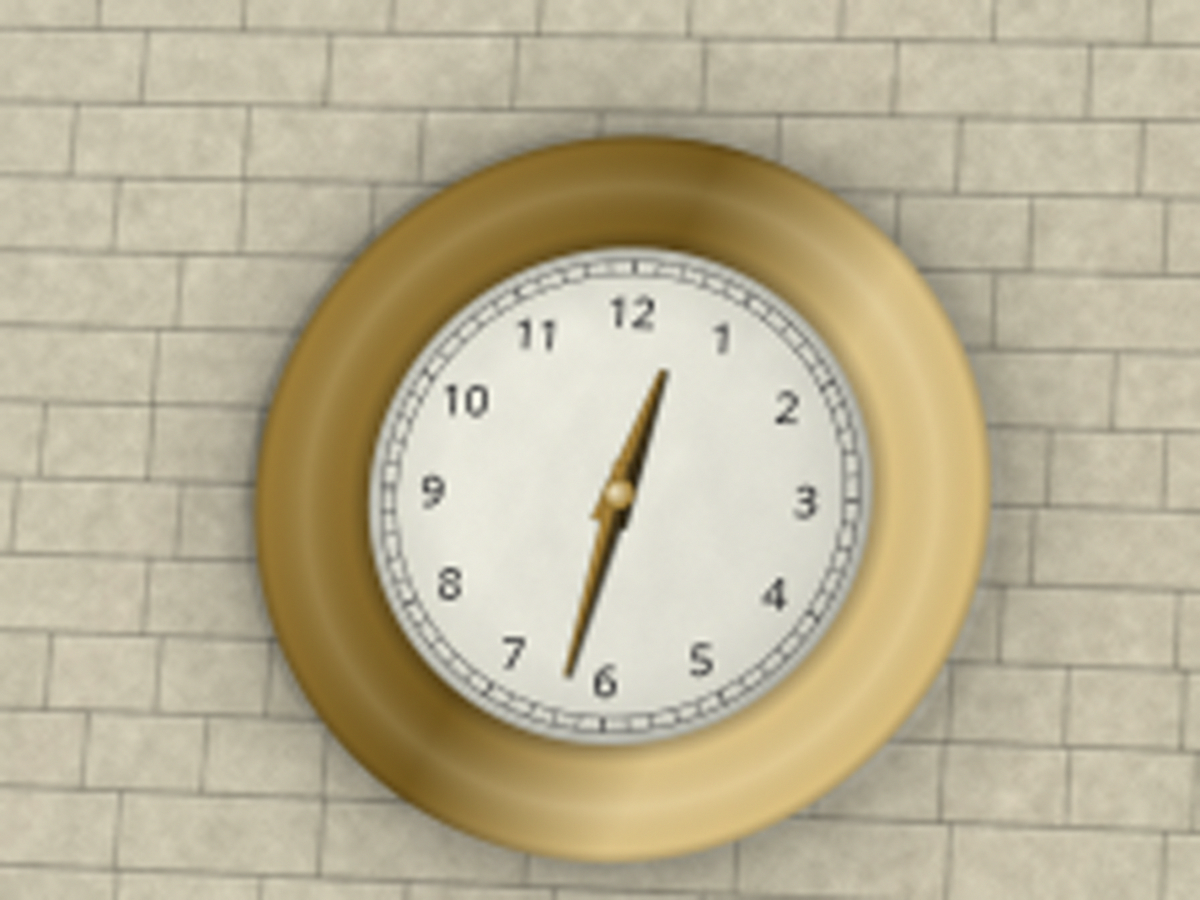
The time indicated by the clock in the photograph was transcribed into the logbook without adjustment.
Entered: 12:32
